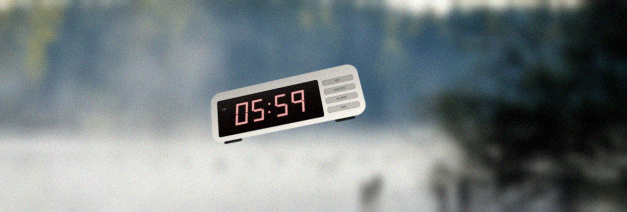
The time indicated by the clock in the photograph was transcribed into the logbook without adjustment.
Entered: 5:59
